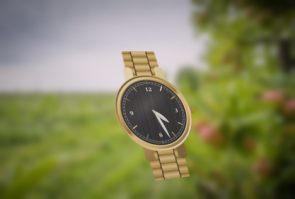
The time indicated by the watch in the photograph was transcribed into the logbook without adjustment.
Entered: 4:27
